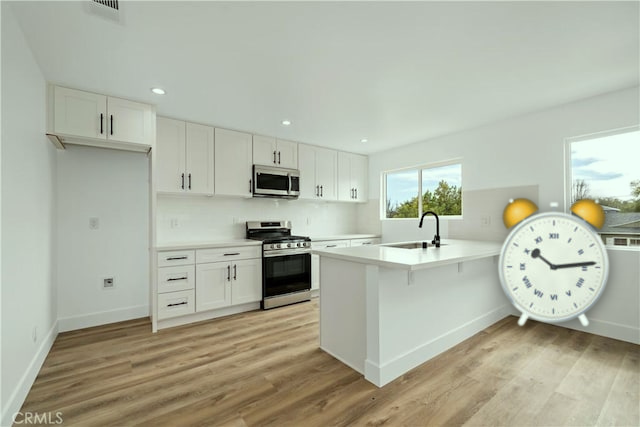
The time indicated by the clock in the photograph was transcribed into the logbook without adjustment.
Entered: 10:14
